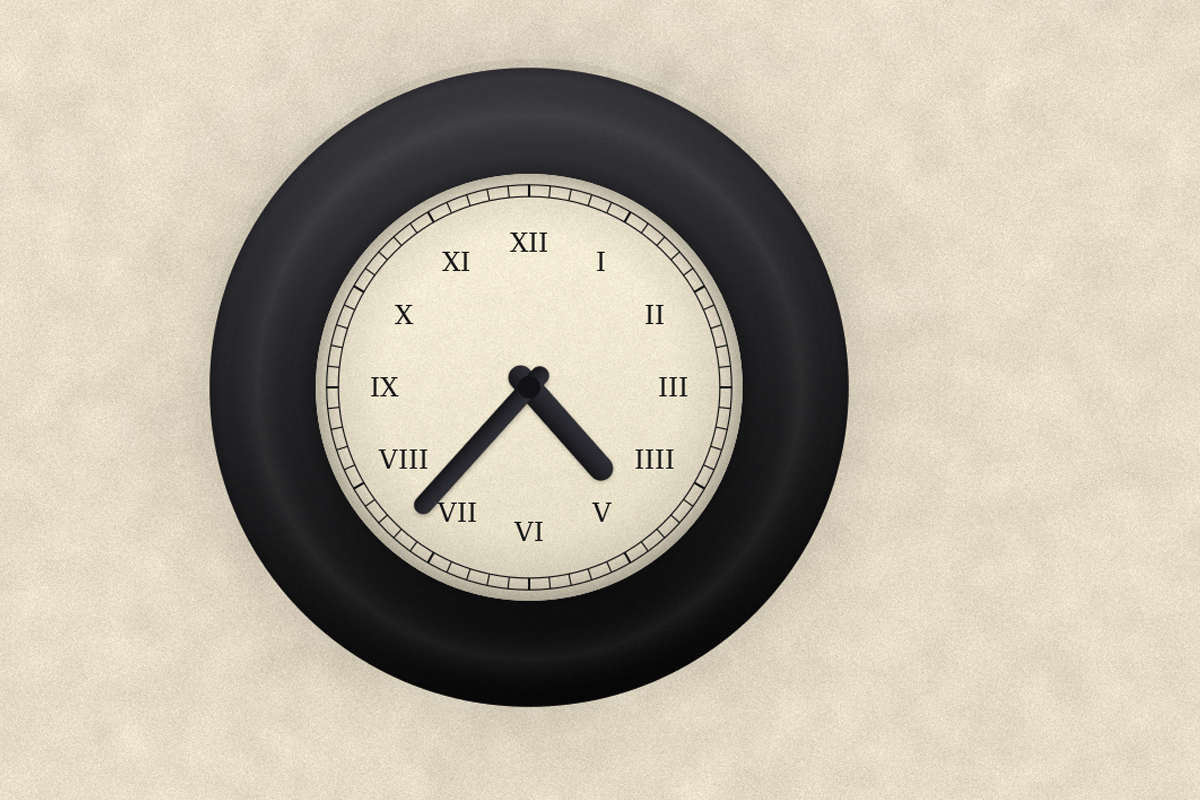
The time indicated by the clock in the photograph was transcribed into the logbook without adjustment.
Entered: 4:37
